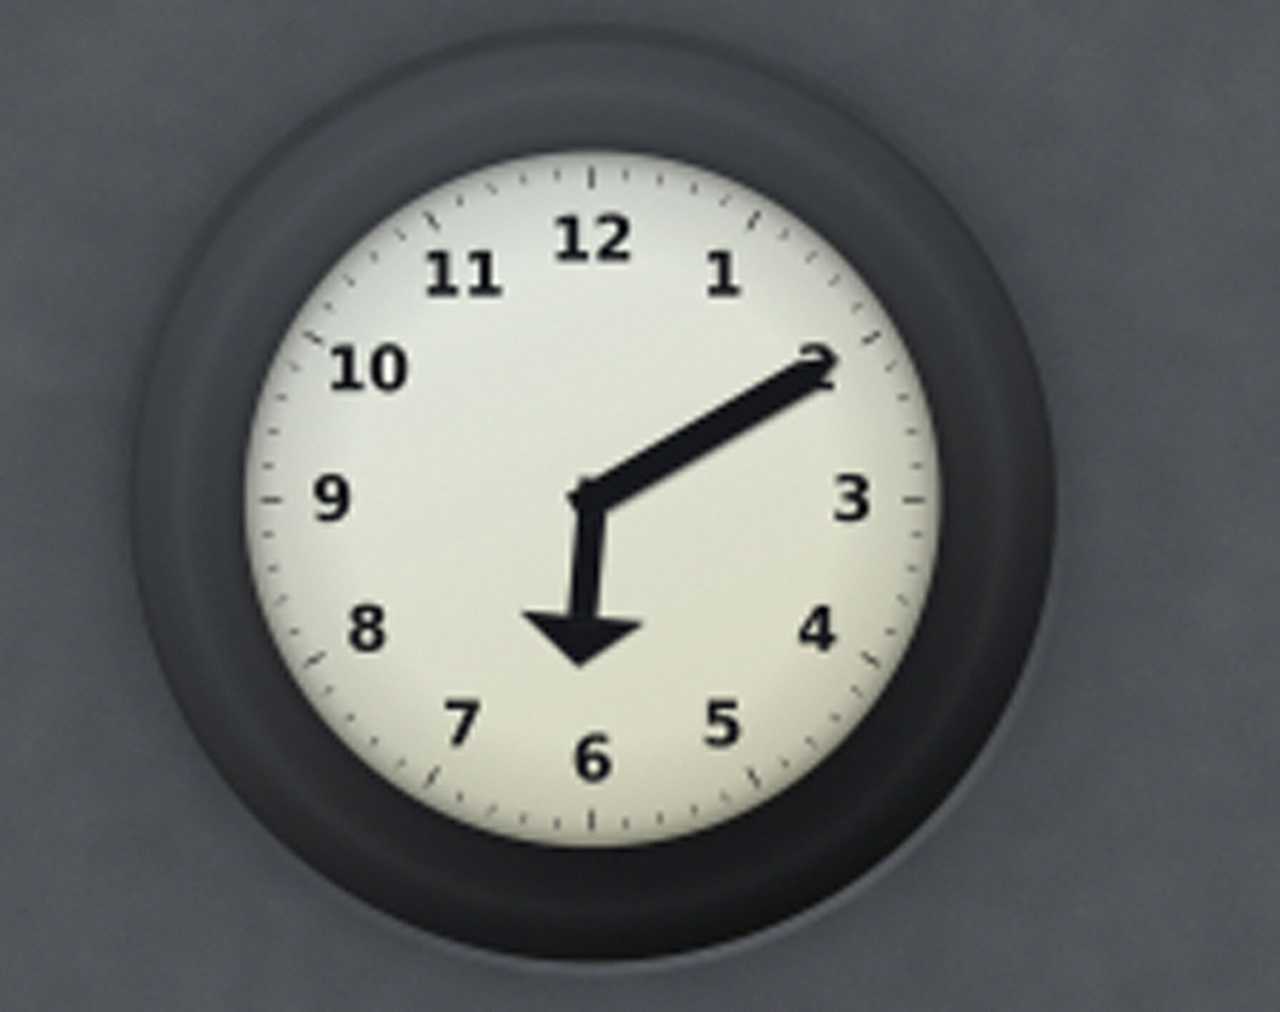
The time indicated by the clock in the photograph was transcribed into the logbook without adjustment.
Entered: 6:10
